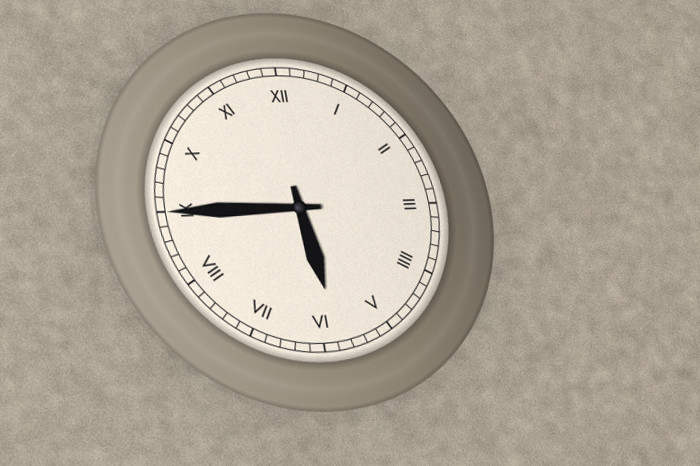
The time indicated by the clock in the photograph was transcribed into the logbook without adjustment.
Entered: 5:45
